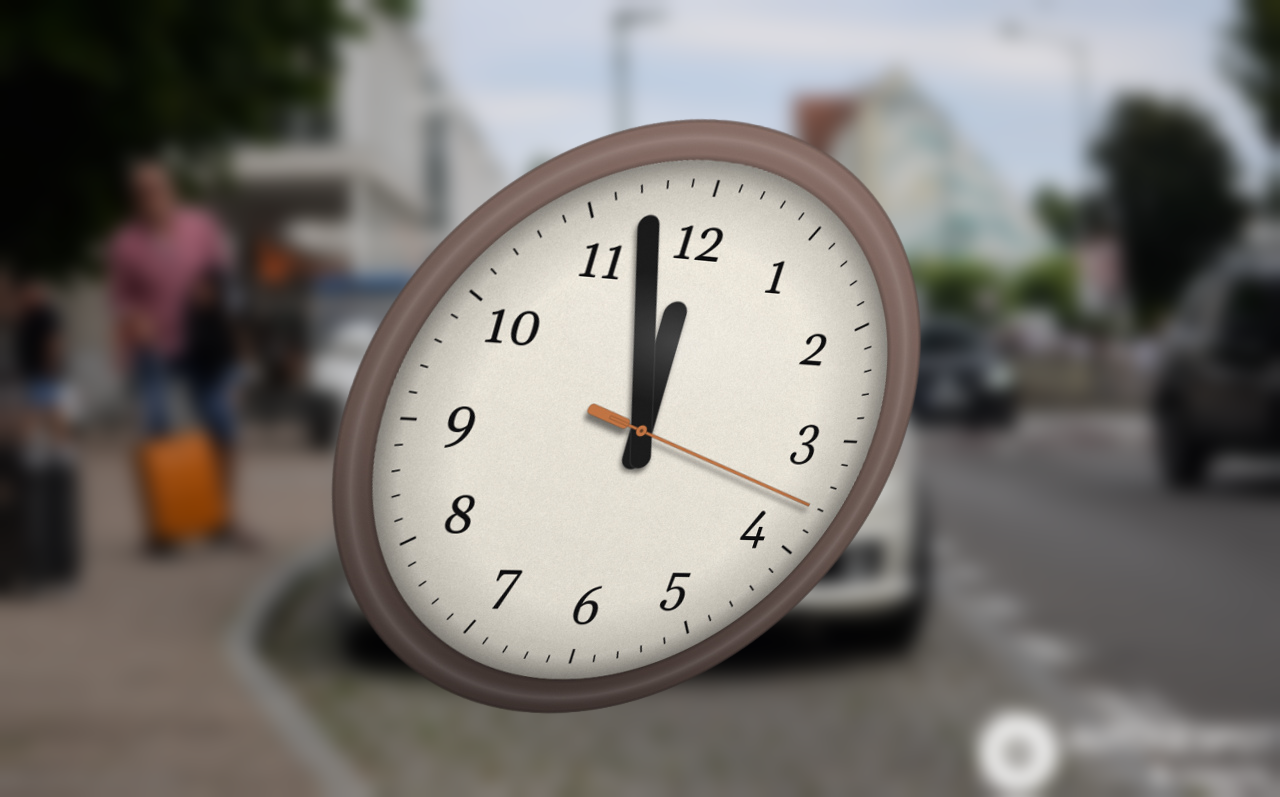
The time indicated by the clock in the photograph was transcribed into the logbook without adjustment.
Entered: 11:57:18
